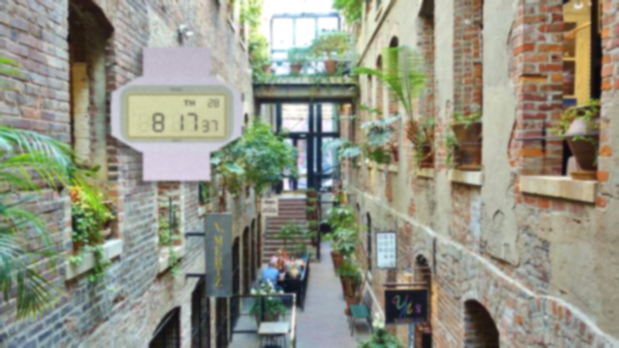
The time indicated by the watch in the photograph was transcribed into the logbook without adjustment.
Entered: 8:17:37
